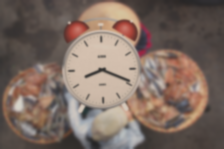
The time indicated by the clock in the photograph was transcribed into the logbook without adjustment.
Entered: 8:19
